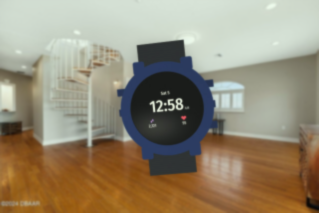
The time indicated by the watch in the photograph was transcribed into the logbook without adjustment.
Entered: 12:58
